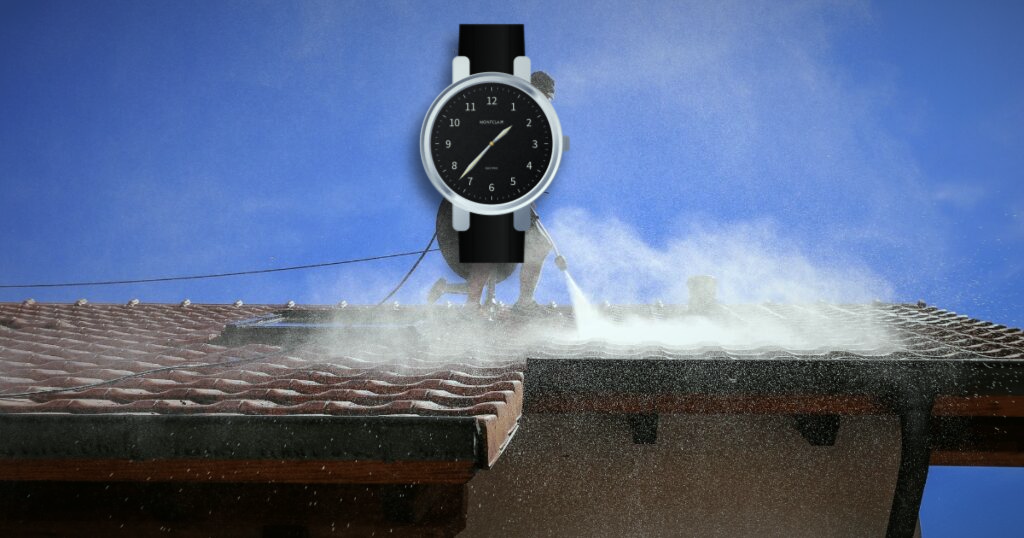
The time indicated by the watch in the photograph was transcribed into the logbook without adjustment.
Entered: 1:37
